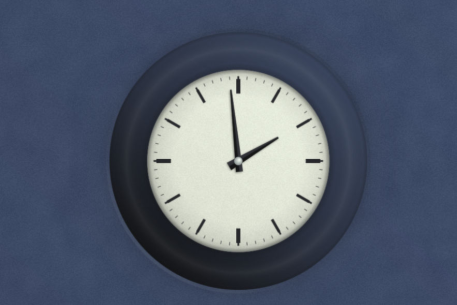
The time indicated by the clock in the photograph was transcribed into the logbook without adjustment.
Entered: 1:59
